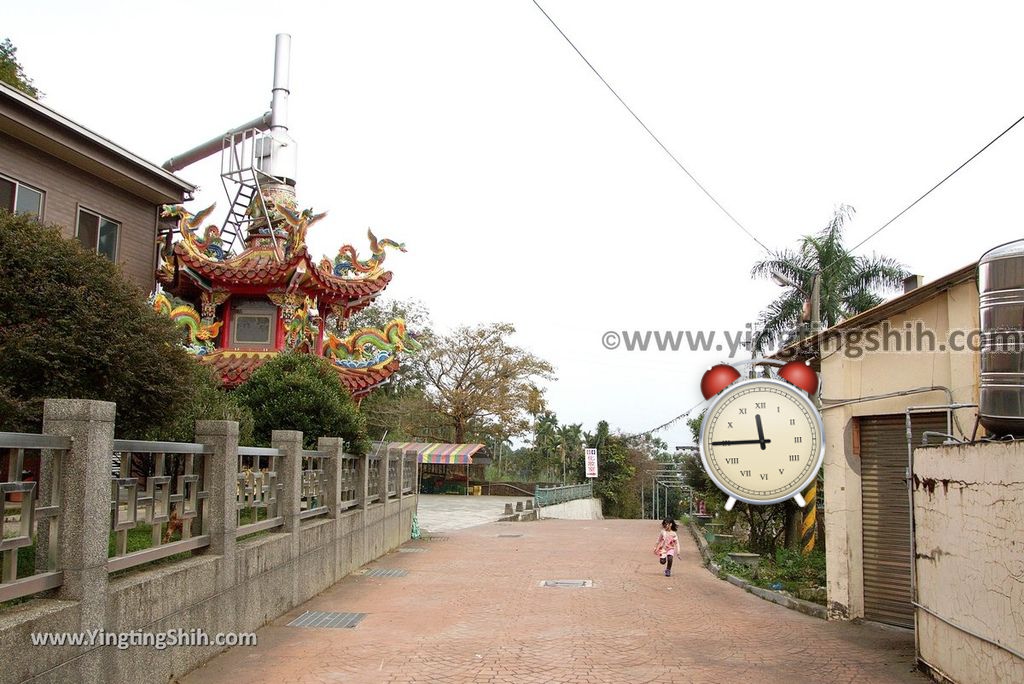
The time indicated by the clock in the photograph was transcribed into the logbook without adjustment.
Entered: 11:45
